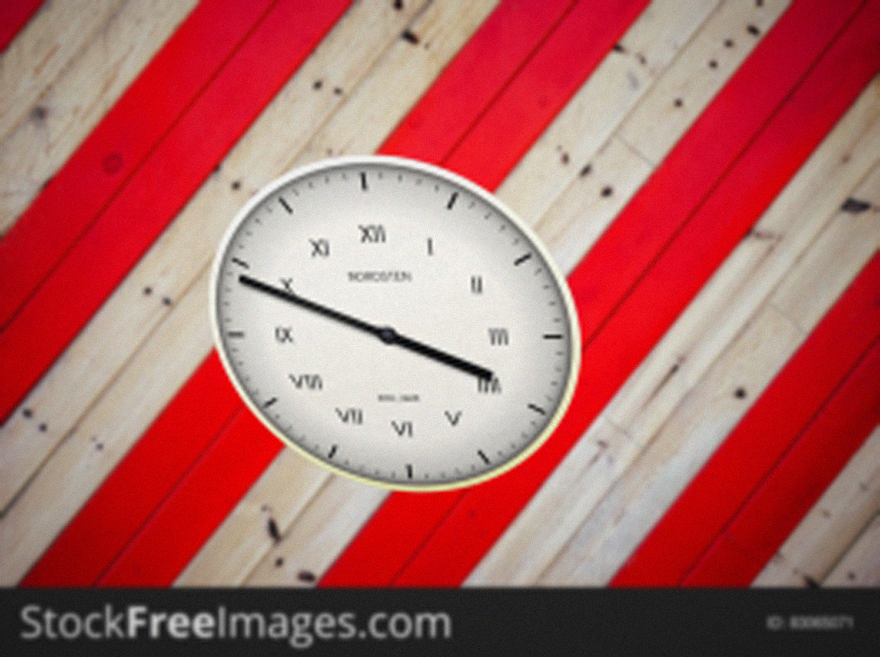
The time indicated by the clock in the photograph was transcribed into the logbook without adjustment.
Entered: 3:49
